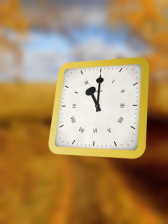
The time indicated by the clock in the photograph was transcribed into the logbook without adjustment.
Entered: 11:00
